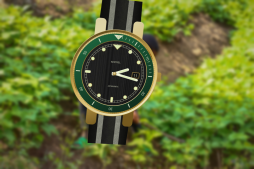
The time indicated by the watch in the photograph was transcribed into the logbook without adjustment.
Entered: 2:17
